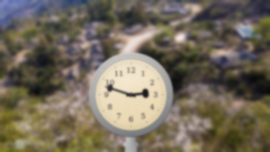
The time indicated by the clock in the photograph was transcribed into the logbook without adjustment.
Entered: 2:48
